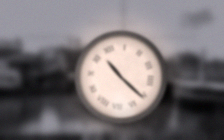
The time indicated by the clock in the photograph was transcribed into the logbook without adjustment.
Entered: 11:26
